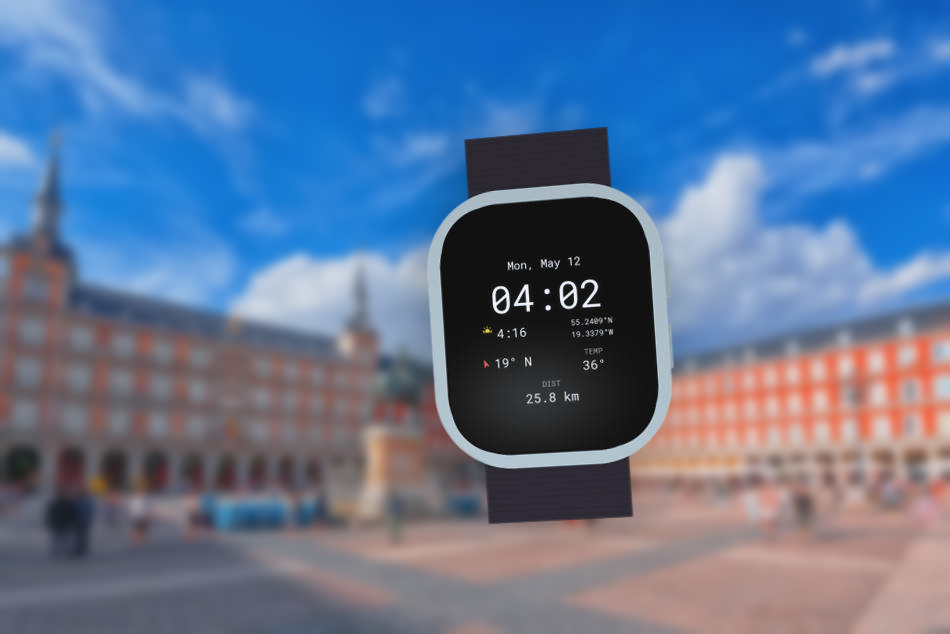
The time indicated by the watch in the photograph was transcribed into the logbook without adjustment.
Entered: 4:02
